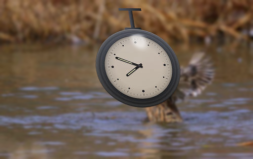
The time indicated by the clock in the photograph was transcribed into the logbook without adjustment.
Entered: 7:49
